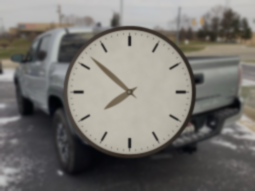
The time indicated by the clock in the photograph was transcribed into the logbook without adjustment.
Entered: 7:52
